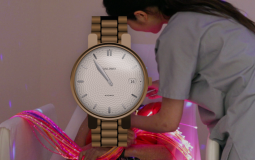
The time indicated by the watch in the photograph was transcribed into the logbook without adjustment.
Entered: 10:54
